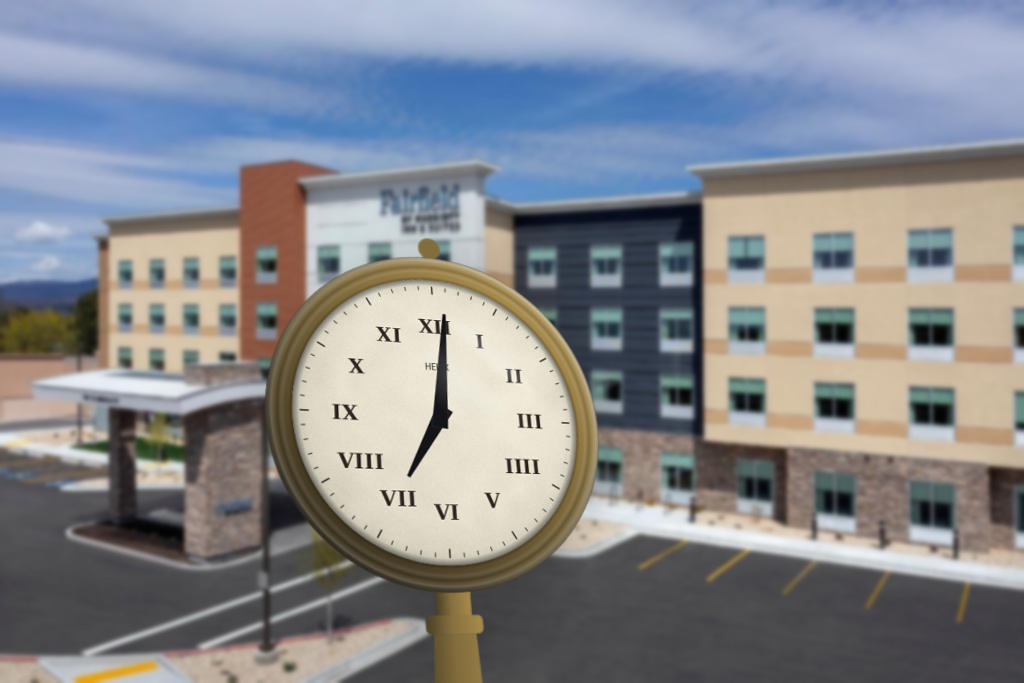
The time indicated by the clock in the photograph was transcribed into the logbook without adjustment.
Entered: 7:01
